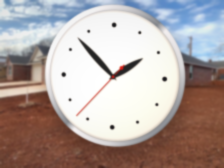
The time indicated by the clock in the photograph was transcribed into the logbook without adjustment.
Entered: 1:52:37
